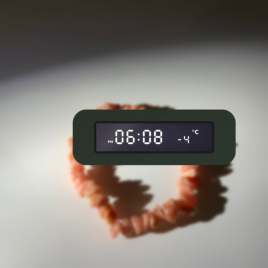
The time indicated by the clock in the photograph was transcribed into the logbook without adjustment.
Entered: 6:08
